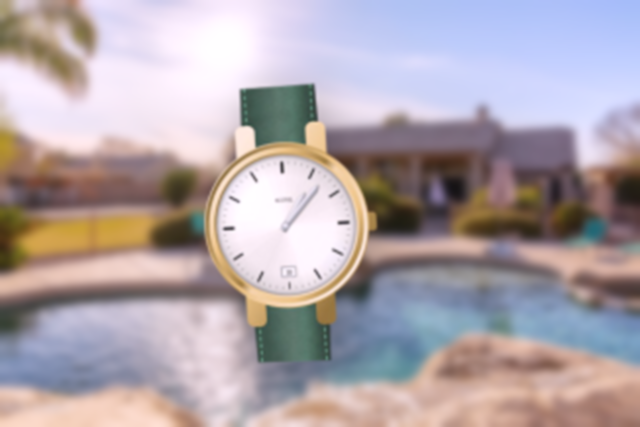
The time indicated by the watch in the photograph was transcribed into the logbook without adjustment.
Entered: 1:07
